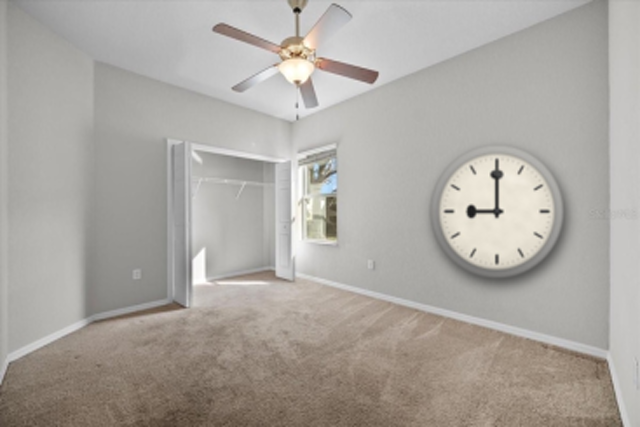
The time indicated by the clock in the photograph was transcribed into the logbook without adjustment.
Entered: 9:00
